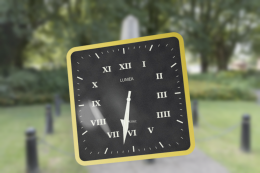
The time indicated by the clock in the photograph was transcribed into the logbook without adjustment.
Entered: 6:32
